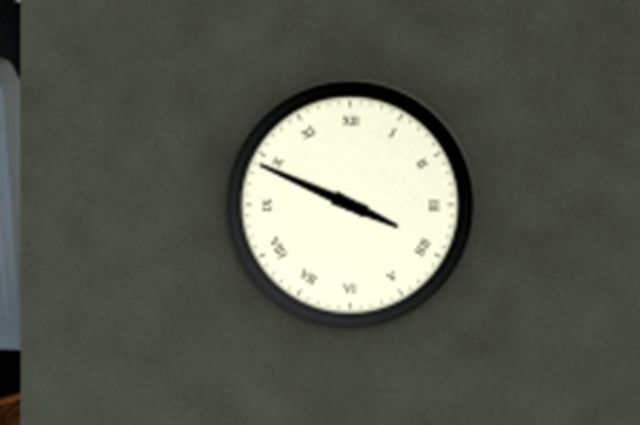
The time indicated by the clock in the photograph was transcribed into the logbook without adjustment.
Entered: 3:49
